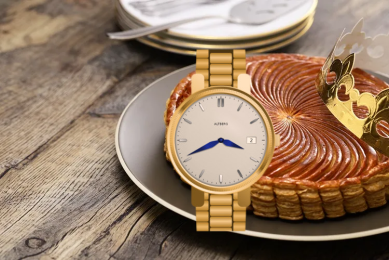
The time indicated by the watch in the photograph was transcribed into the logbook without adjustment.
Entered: 3:41
